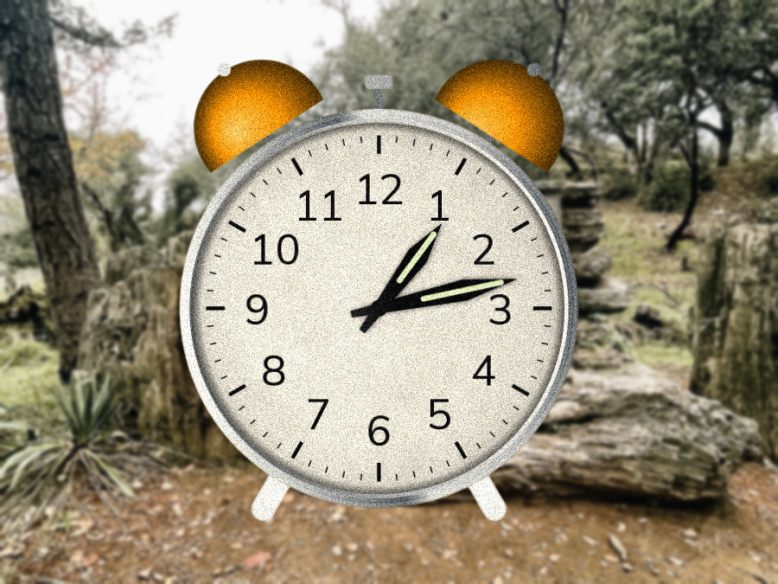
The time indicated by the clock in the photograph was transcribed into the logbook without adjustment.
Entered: 1:13
